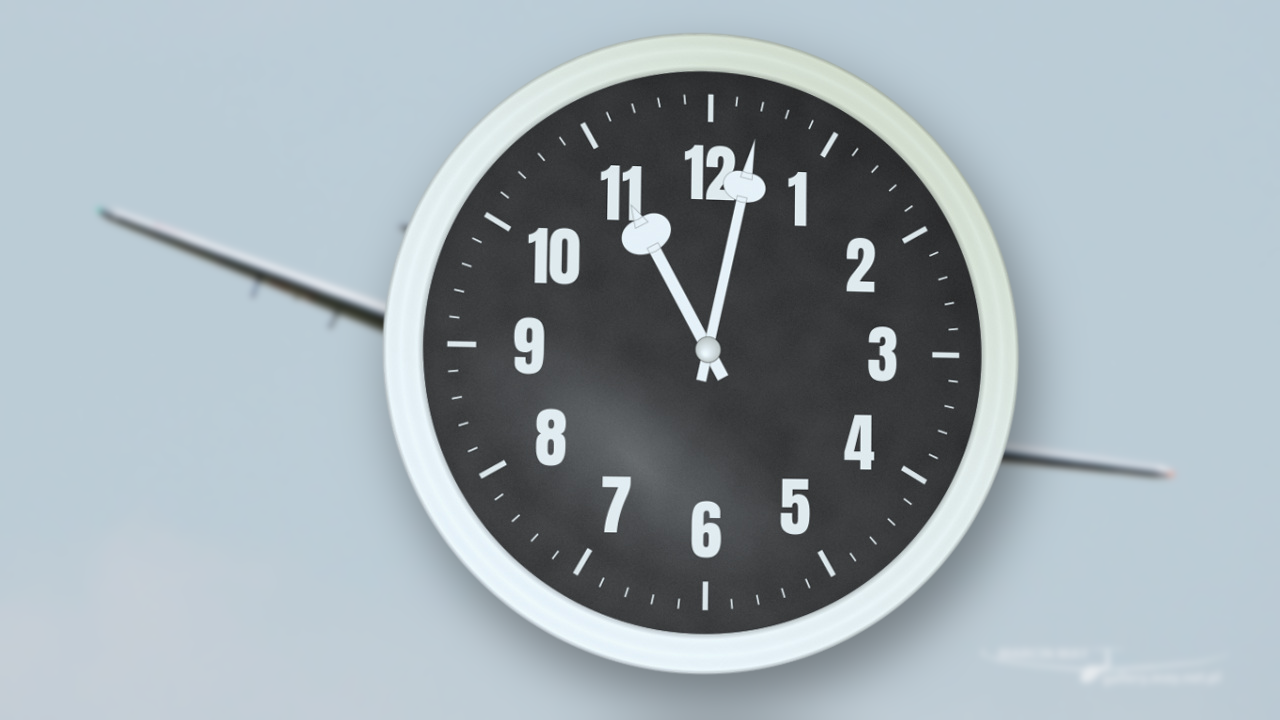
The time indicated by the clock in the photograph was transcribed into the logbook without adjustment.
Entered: 11:02
